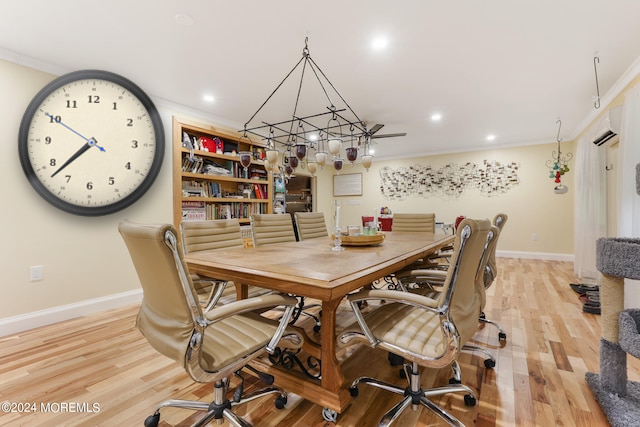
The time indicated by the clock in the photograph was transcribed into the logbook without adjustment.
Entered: 7:37:50
